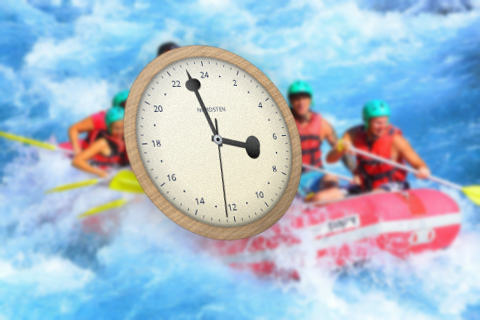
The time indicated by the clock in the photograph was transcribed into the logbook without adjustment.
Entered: 6:57:31
